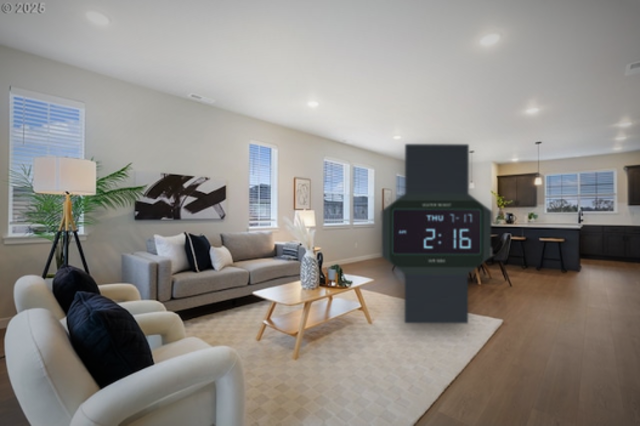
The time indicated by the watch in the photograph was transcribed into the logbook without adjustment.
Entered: 2:16
